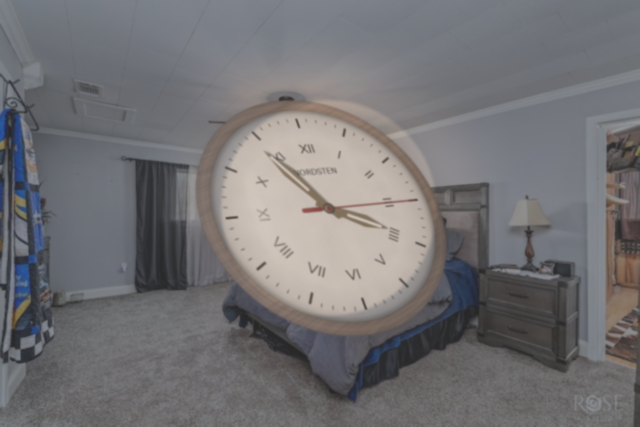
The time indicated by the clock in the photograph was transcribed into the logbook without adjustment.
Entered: 3:54:15
